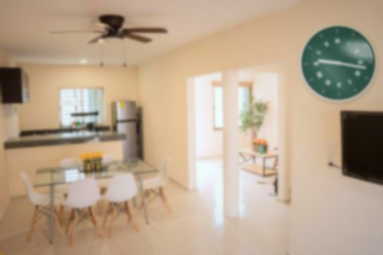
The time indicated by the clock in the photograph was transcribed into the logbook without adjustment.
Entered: 9:17
